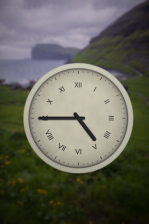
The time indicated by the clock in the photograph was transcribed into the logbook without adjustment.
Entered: 4:45
